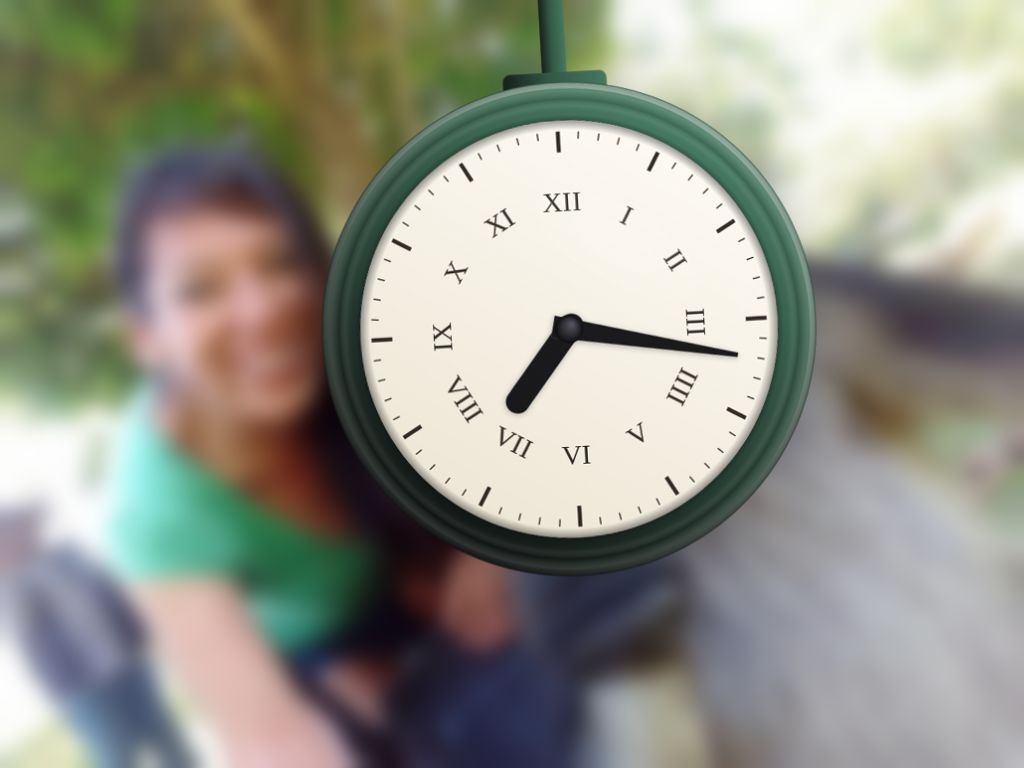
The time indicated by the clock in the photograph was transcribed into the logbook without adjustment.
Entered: 7:17
